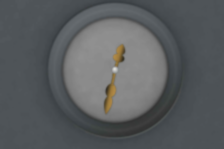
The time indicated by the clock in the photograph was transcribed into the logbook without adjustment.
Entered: 12:32
